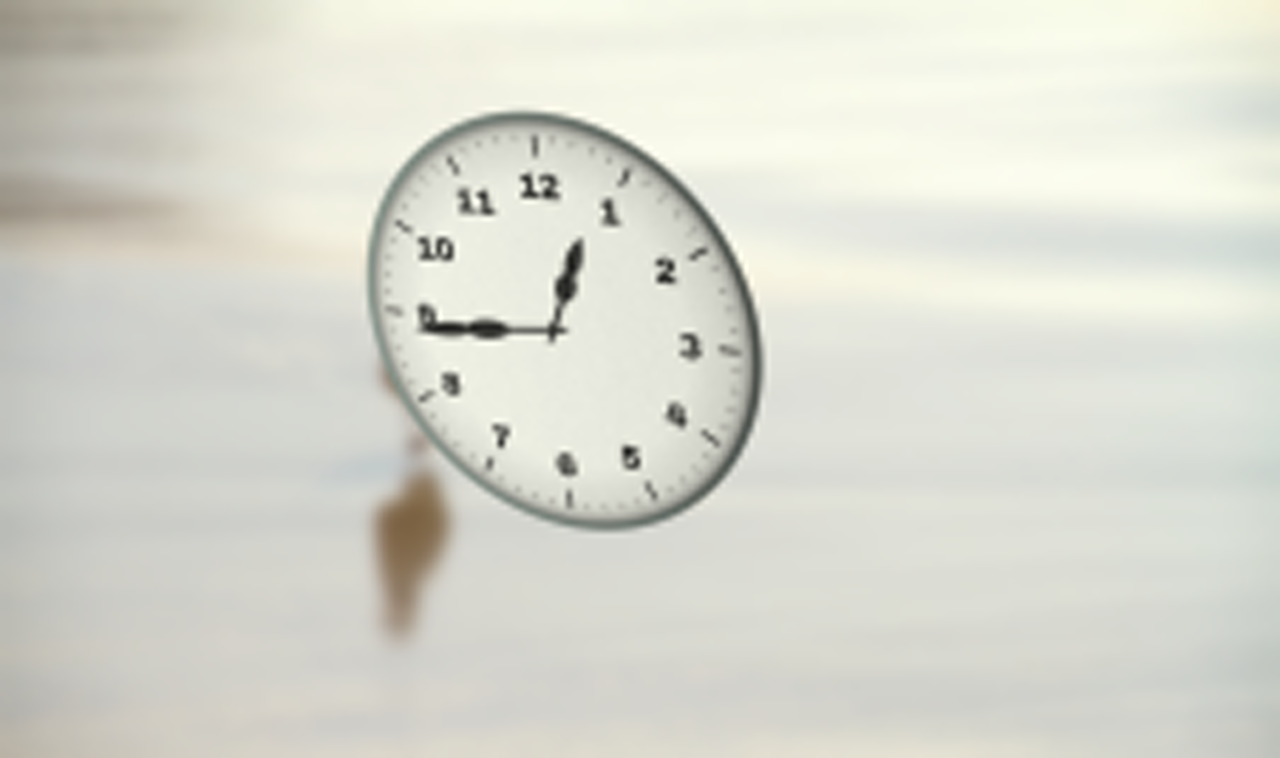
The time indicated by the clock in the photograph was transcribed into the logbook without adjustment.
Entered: 12:44
